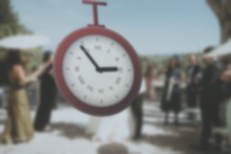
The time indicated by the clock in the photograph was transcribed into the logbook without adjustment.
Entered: 2:54
